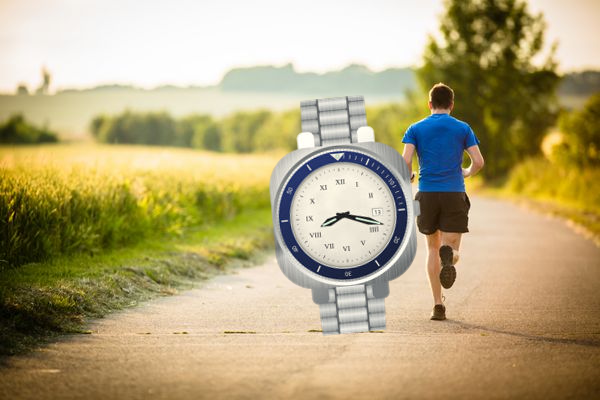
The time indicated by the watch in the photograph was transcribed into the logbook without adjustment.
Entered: 8:18
